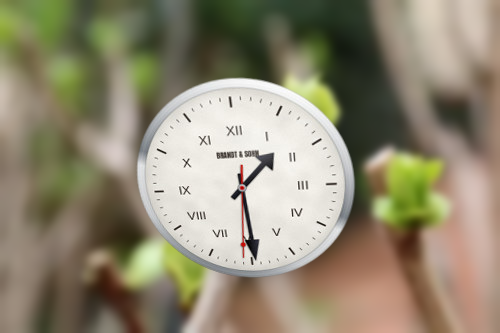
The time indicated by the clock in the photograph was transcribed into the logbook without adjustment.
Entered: 1:29:31
